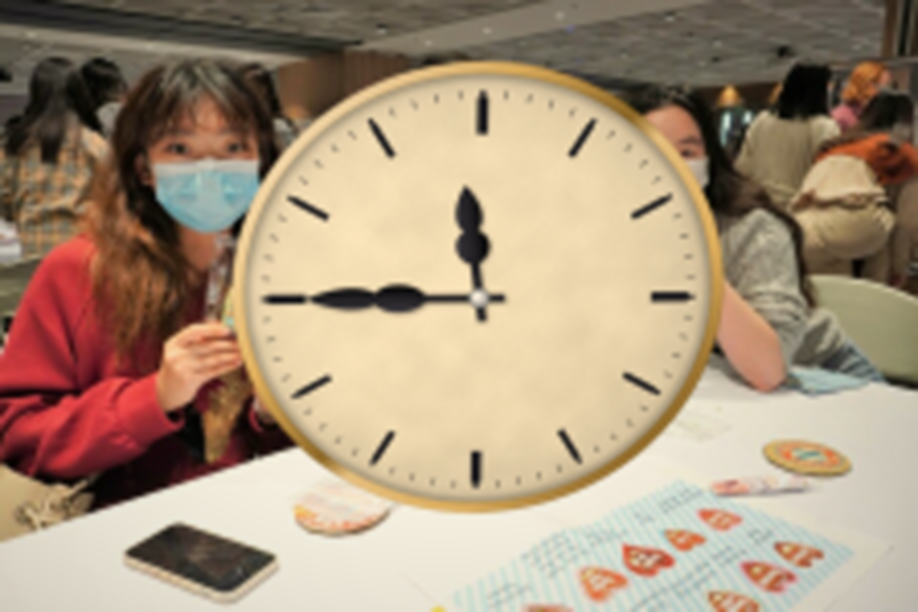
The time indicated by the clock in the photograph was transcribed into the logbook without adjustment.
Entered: 11:45
